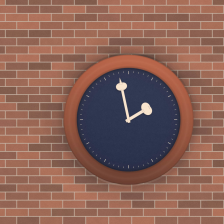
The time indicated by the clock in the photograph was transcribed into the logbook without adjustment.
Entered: 1:58
